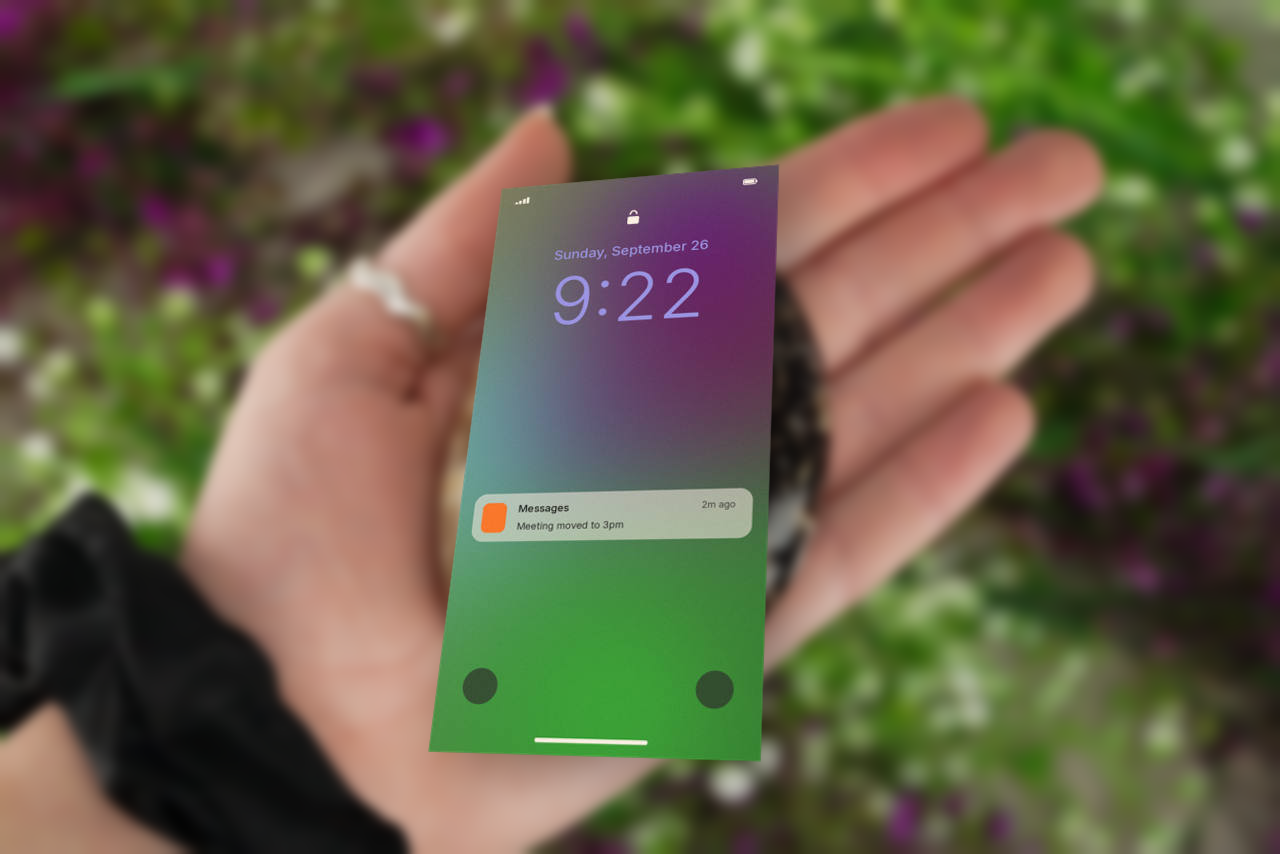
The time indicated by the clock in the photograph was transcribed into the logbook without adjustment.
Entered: 9:22
